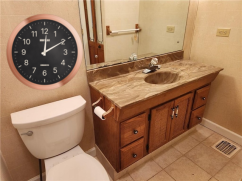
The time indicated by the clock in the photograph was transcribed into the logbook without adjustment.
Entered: 12:10
